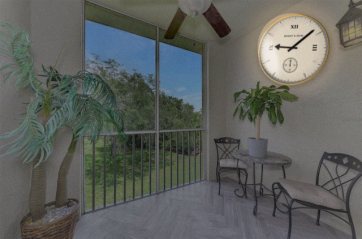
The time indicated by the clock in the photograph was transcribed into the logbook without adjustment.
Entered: 9:08
